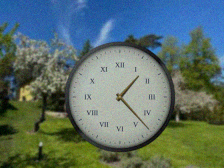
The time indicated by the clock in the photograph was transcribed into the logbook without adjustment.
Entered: 1:23
